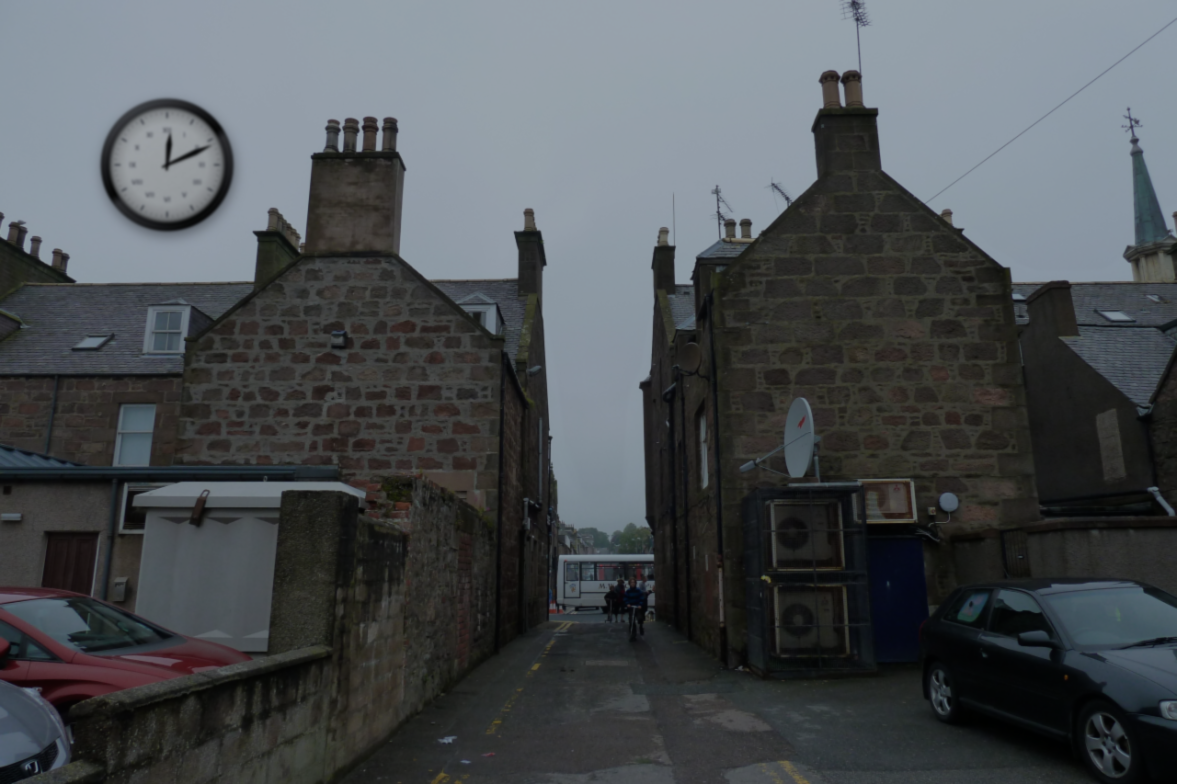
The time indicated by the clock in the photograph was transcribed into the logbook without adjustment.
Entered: 12:11
